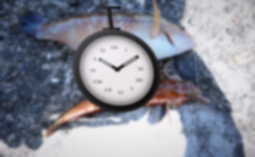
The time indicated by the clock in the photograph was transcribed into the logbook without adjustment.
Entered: 10:10
